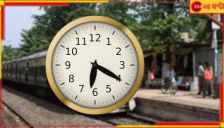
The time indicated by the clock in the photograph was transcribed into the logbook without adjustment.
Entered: 6:20
